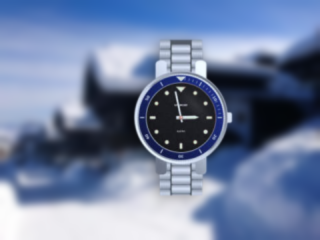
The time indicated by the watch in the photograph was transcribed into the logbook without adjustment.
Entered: 2:58
